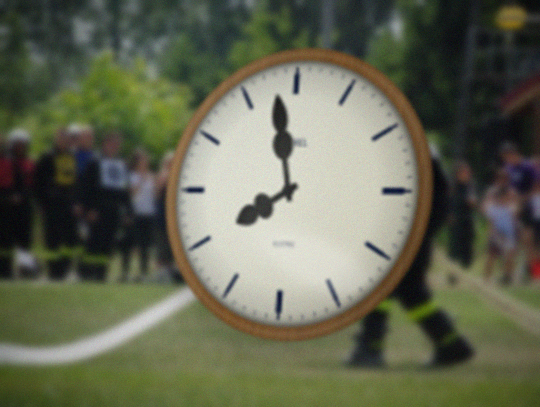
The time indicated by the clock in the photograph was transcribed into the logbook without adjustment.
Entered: 7:58
